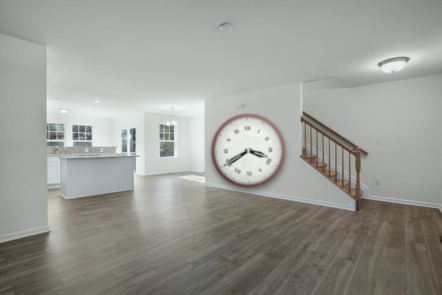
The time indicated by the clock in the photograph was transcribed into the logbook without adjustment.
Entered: 3:40
